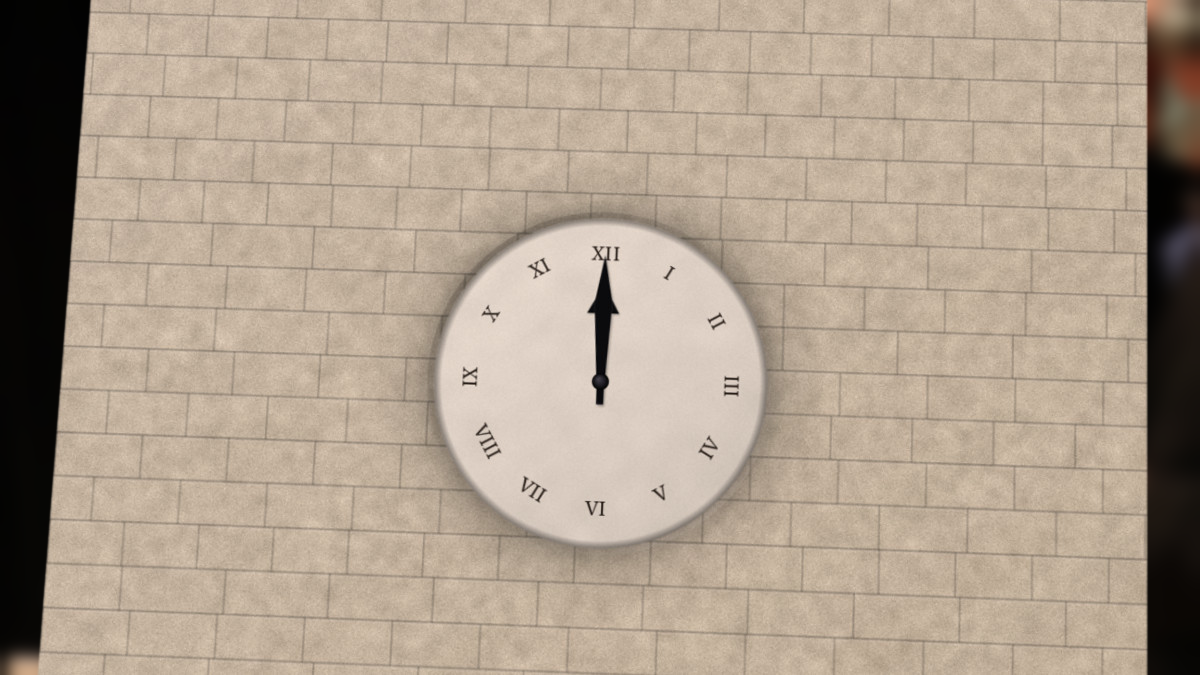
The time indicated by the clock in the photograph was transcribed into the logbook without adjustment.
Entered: 12:00
